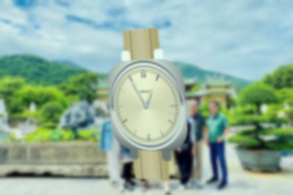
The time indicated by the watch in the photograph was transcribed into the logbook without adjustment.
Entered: 12:55
